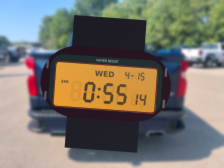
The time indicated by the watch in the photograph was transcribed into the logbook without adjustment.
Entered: 0:55:14
